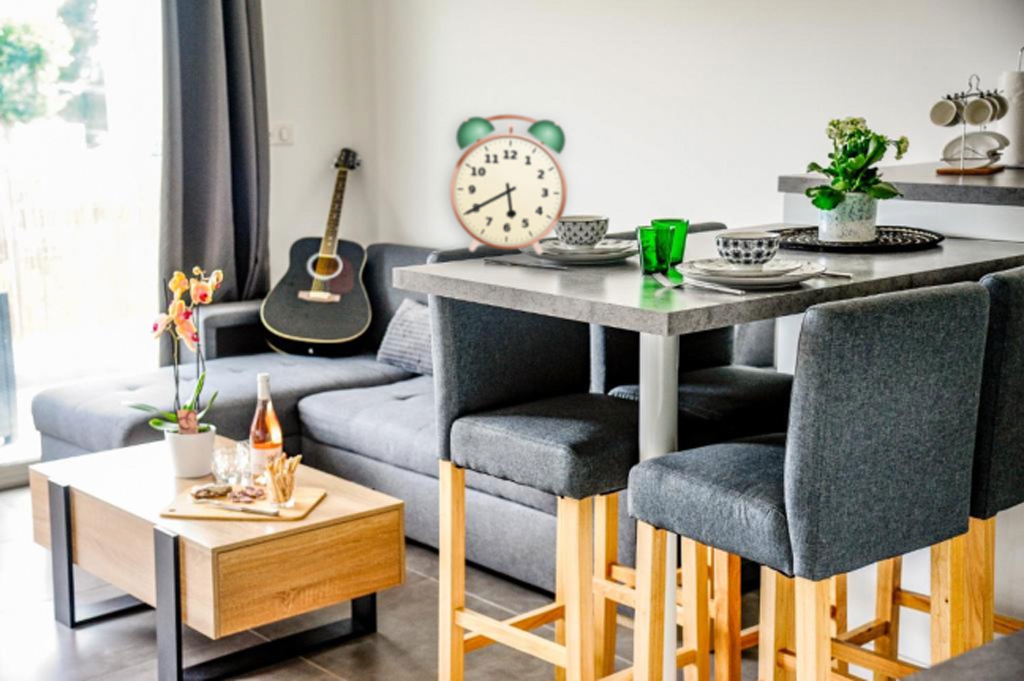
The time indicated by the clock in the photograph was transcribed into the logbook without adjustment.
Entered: 5:40
